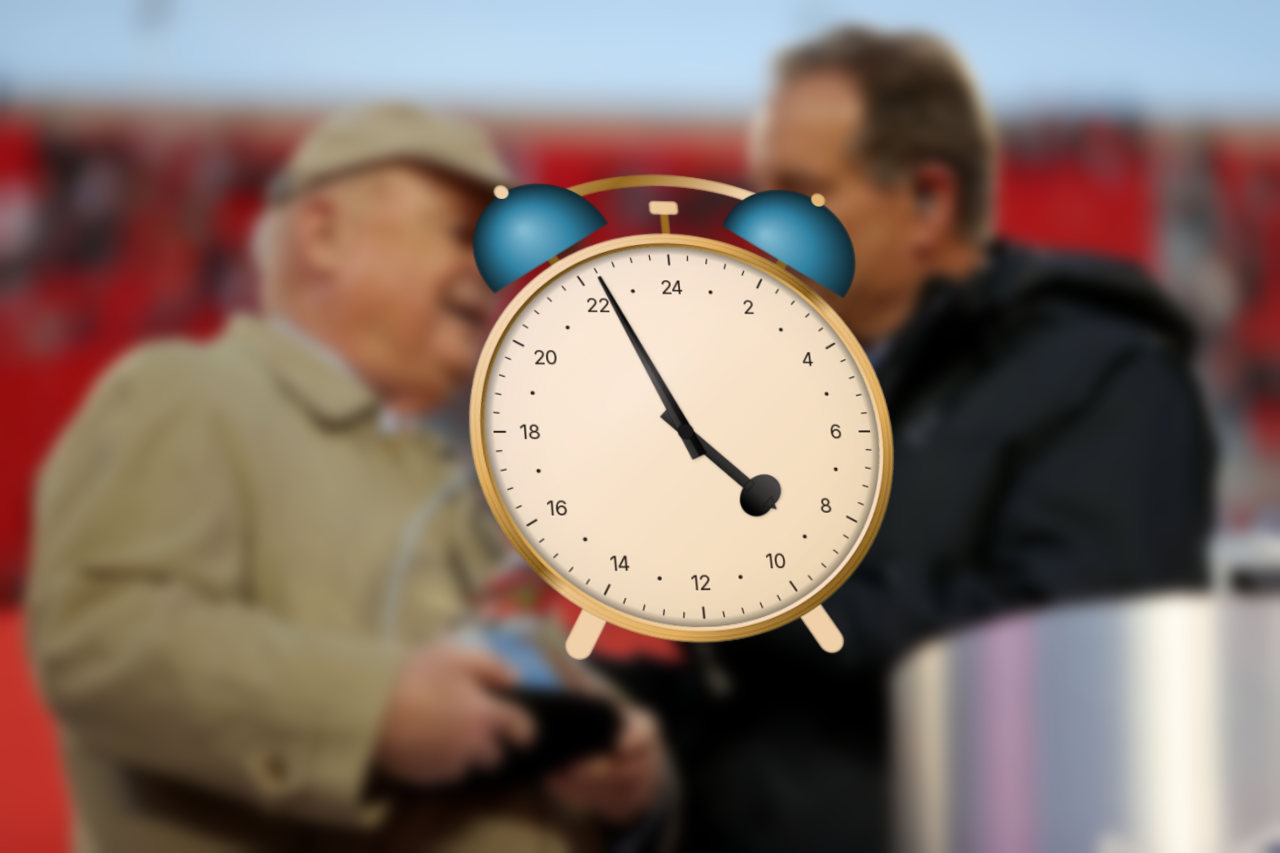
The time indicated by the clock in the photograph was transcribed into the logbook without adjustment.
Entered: 8:56
